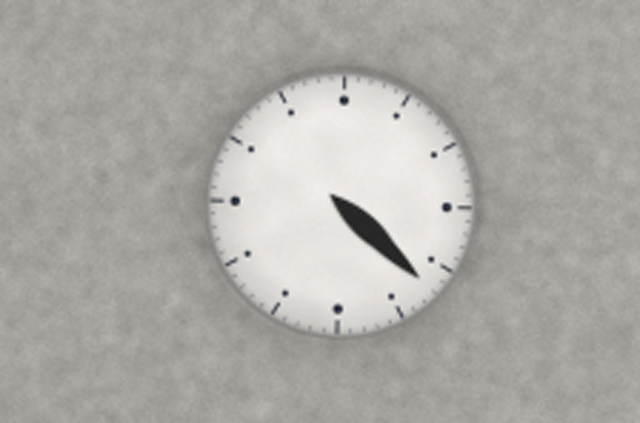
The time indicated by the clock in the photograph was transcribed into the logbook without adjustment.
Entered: 4:22
